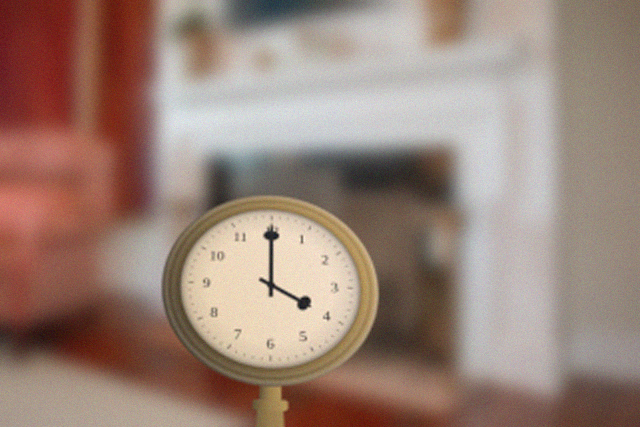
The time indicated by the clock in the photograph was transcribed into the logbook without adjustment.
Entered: 4:00
